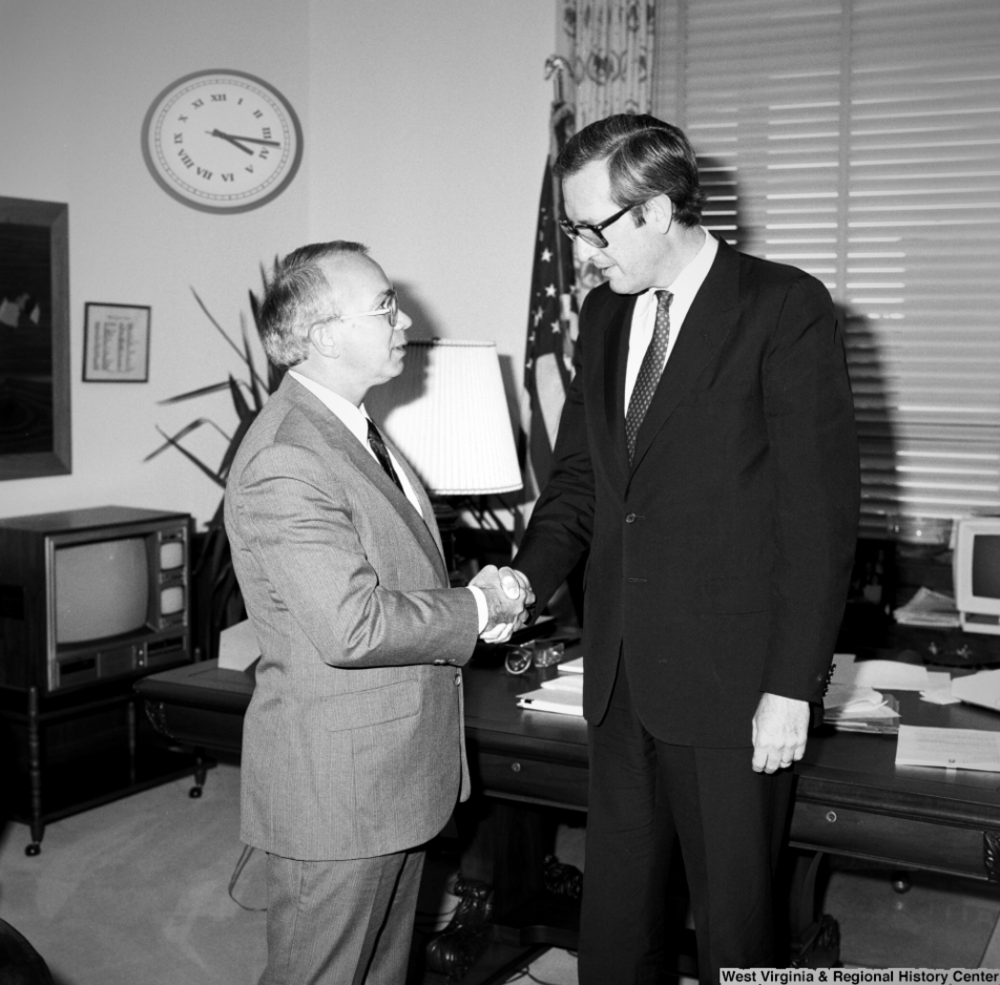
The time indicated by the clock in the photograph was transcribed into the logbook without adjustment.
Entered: 4:17:18
